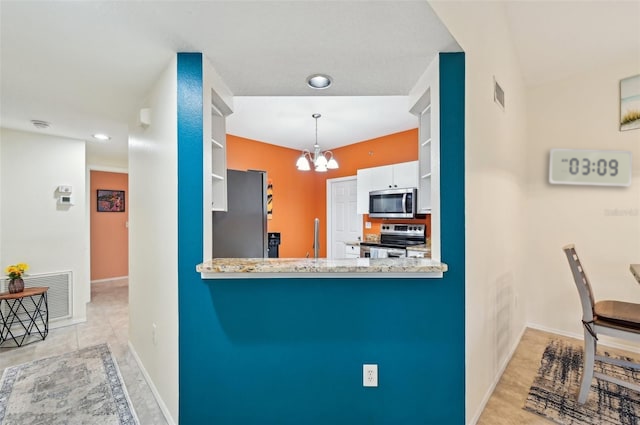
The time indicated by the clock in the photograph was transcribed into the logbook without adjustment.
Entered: 3:09
